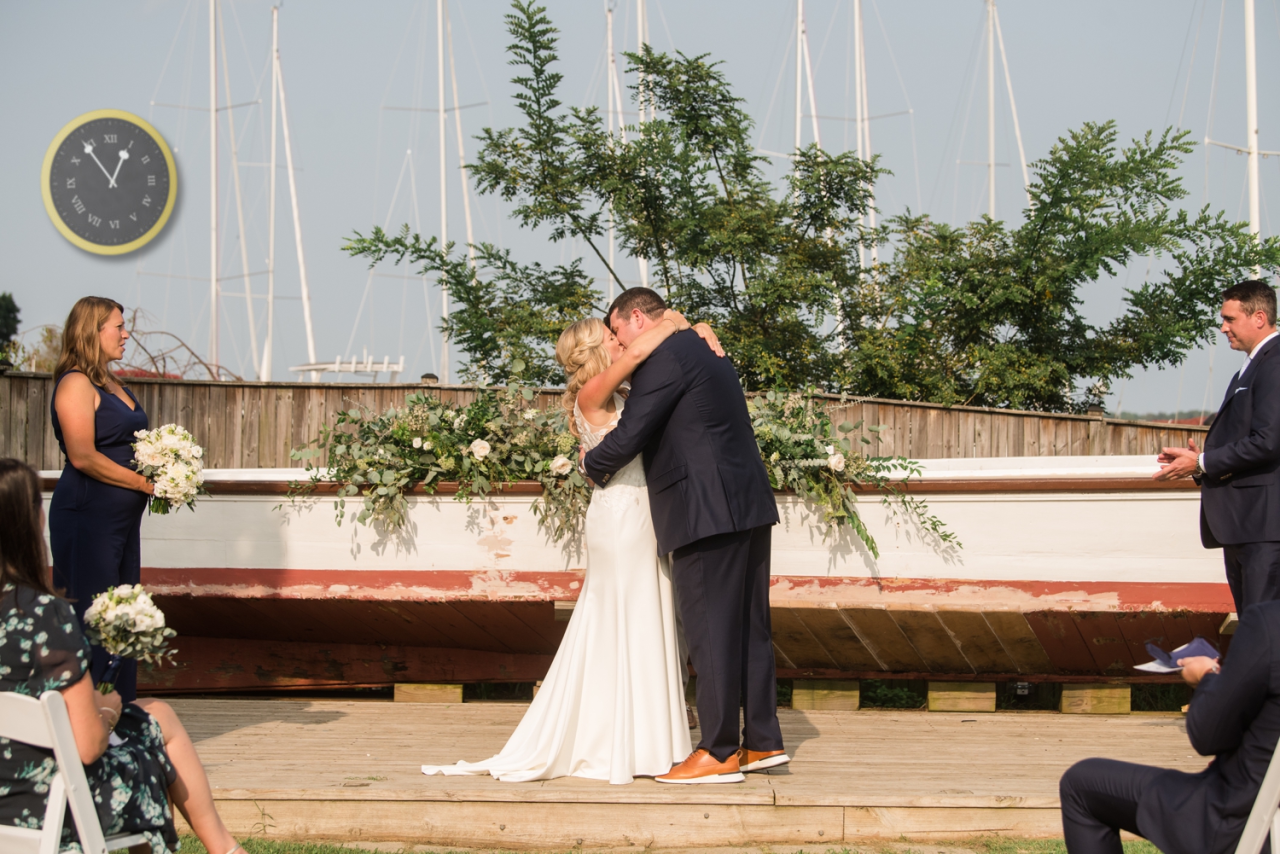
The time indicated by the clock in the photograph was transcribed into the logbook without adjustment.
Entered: 12:54
